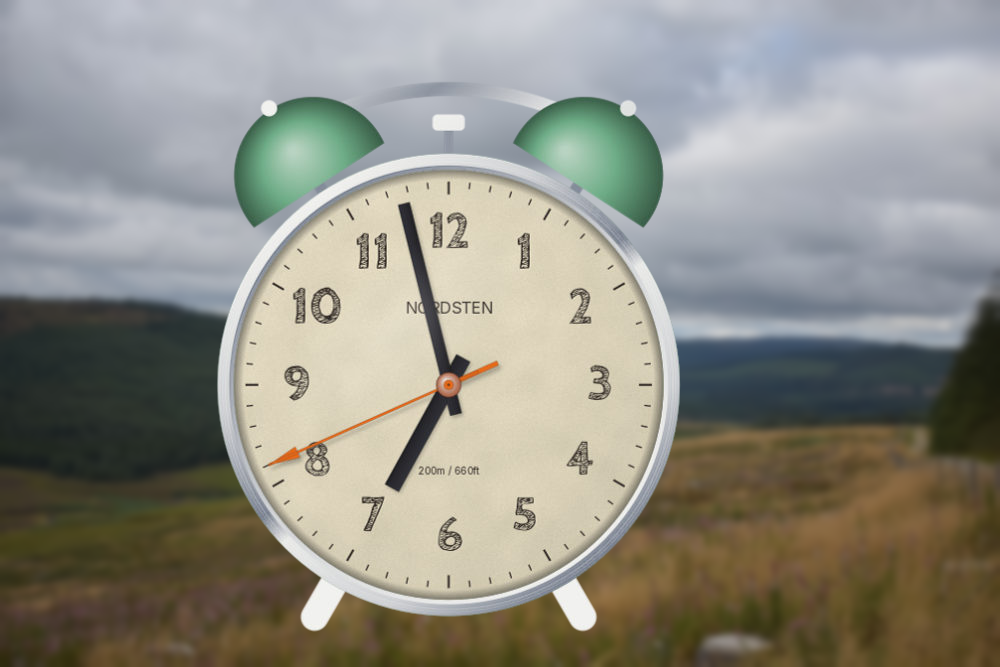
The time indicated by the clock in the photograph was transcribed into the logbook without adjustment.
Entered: 6:57:41
